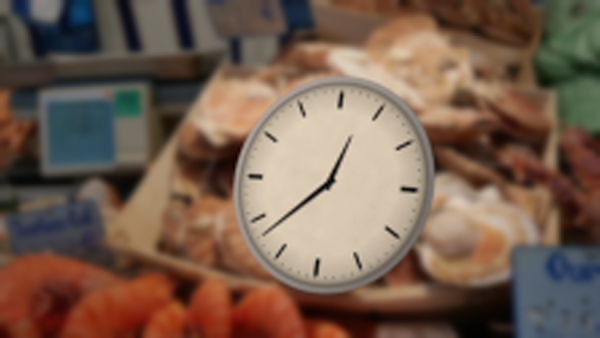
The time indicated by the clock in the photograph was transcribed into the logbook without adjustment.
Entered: 12:38
